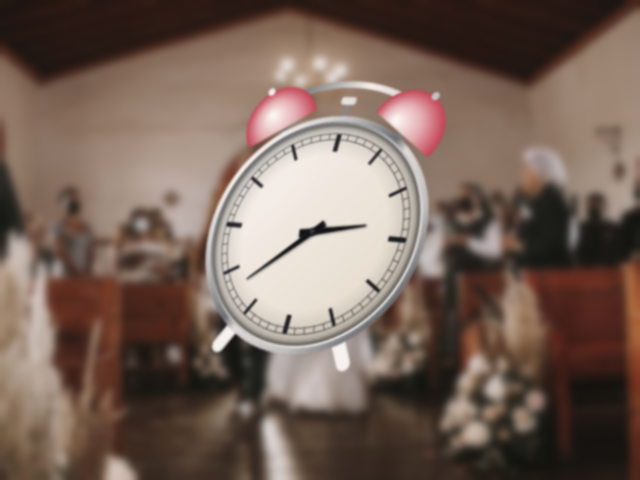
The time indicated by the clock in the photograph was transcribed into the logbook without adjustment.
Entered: 2:38
